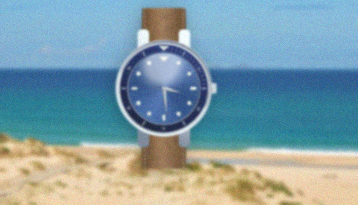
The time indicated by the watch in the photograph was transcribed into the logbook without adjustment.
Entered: 3:29
